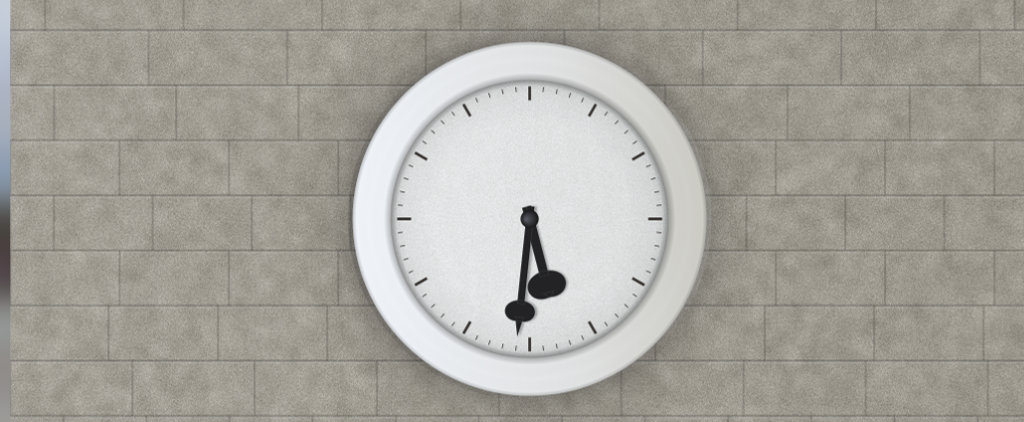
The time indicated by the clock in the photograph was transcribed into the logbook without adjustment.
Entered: 5:31
